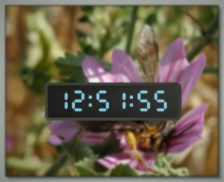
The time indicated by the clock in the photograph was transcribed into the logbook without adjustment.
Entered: 12:51:55
